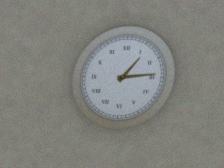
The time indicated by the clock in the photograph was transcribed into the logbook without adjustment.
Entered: 1:14
